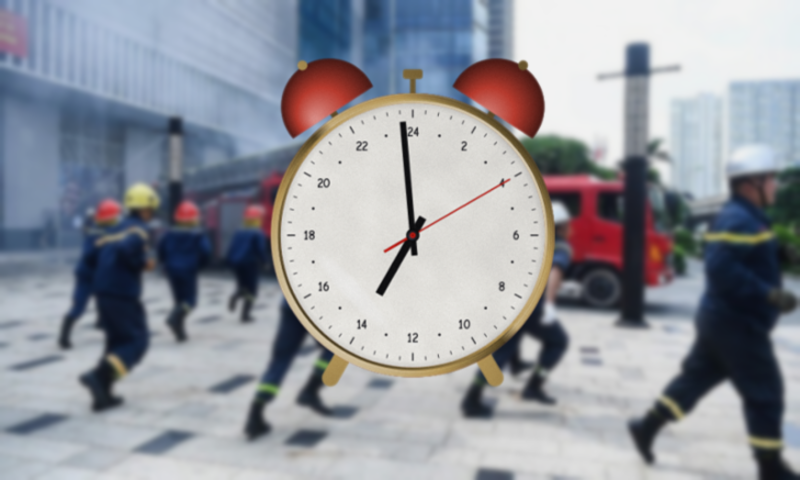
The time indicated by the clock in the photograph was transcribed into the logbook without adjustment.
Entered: 13:59:10
